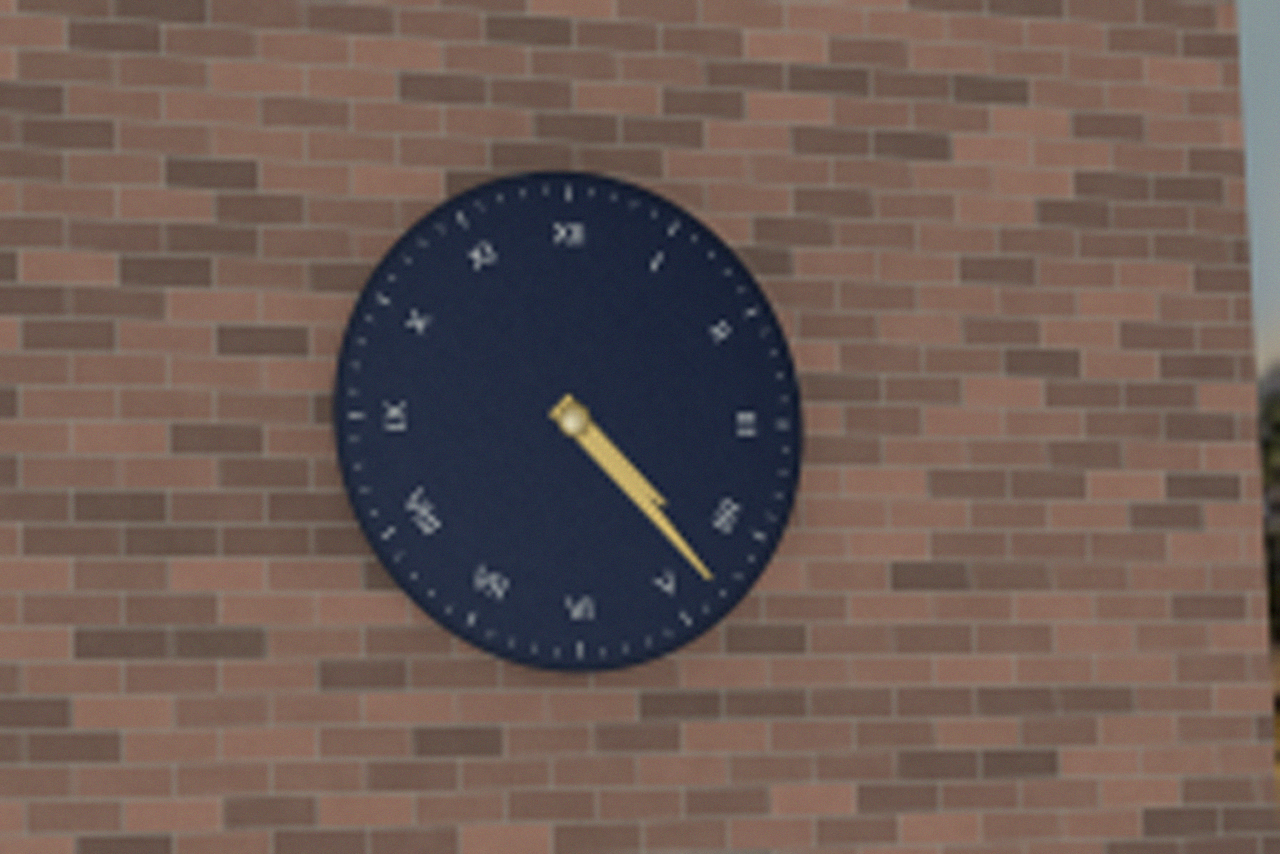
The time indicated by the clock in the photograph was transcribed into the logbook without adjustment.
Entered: 4:23
